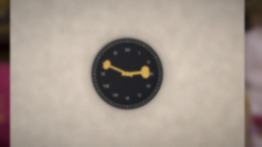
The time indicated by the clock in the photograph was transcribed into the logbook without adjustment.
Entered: 2:49
